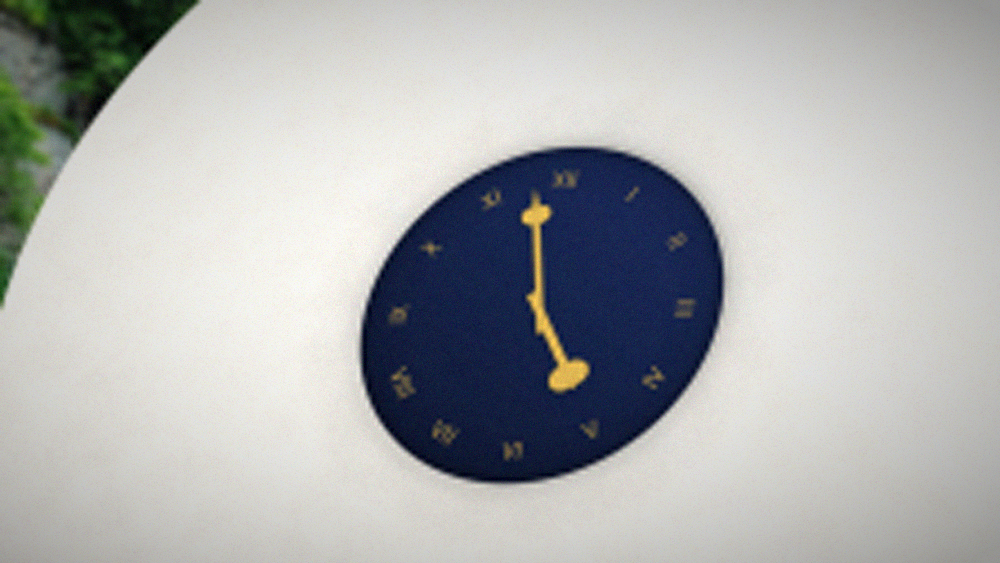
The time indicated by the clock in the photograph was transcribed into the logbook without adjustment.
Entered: 4:58
